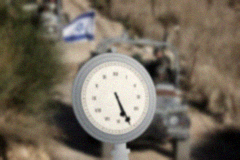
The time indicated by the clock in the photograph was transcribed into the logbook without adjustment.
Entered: 5:26
